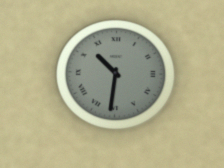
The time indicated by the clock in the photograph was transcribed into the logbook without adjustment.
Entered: 10:31
